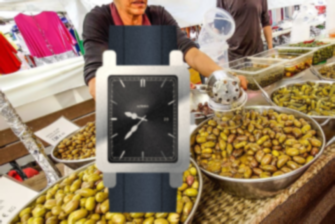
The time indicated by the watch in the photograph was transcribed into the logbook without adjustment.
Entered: 9:37
